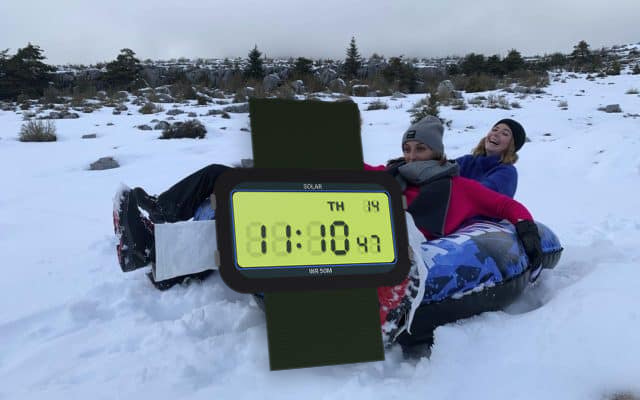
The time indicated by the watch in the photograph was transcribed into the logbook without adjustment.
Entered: 11:10:47
